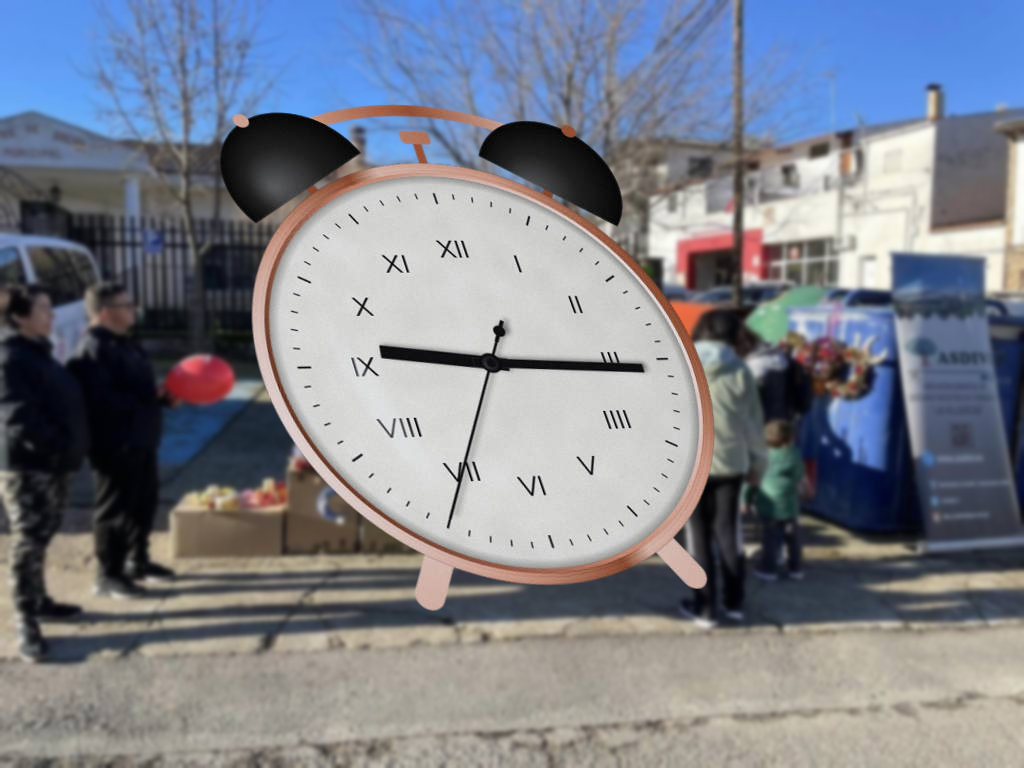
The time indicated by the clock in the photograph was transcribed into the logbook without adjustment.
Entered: 9:15:35
